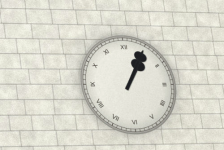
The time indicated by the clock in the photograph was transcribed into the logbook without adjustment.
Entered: 1:05
